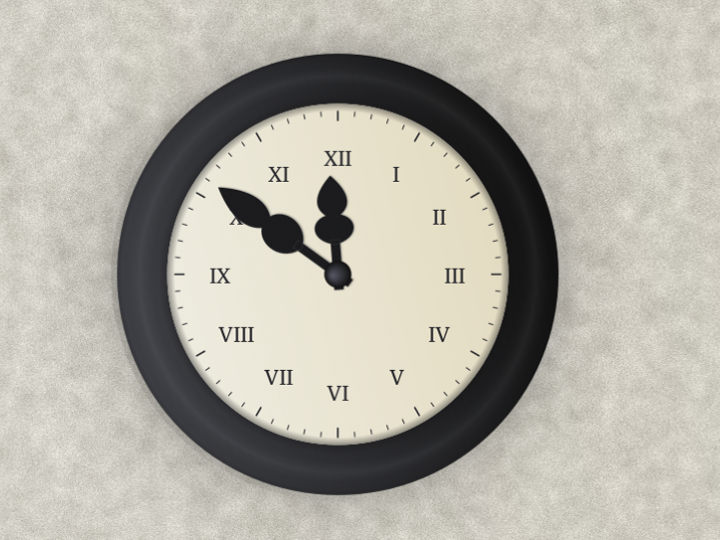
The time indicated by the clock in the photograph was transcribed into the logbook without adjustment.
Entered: 11:51
